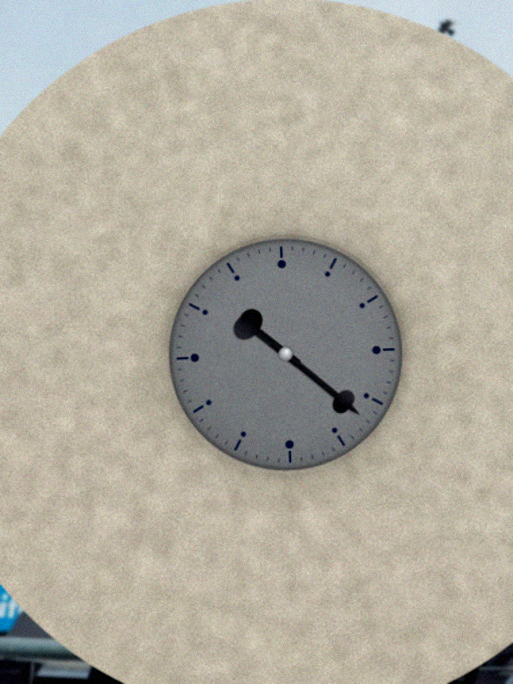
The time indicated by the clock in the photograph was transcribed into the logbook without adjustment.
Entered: 10:22
